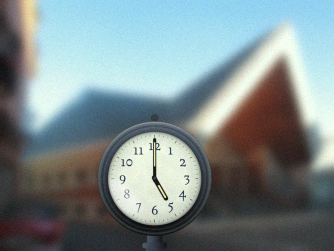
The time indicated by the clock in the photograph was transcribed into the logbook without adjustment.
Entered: 5:00
